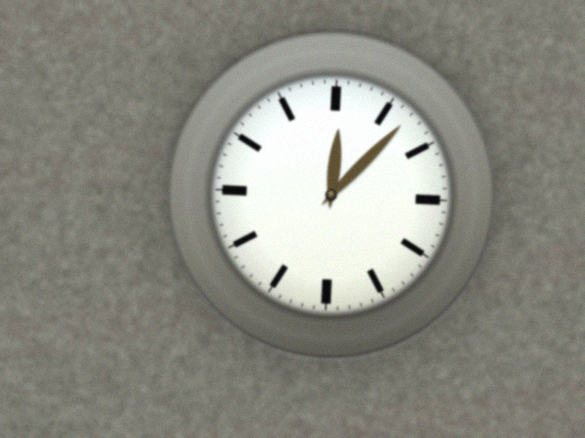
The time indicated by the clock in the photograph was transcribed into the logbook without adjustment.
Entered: 12:07
